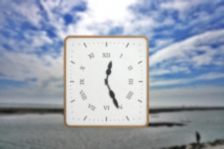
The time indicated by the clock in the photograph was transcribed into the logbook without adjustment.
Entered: 12:26
